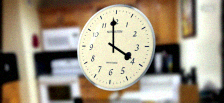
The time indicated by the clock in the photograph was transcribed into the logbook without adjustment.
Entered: 3:59
